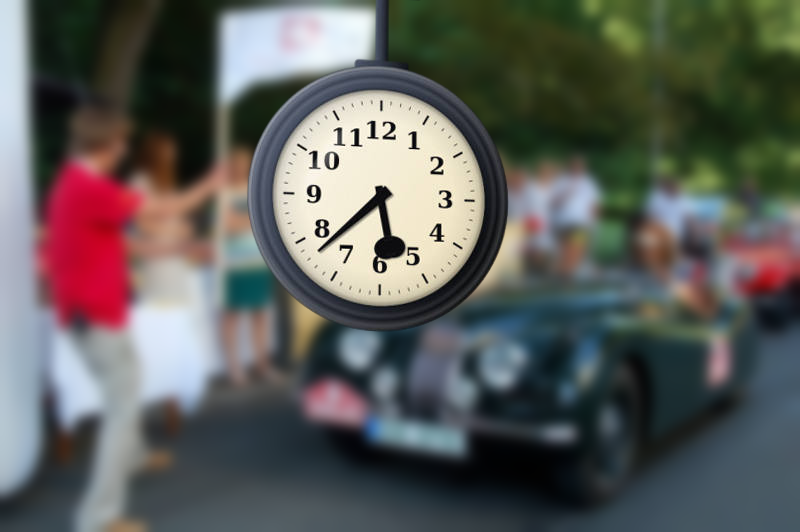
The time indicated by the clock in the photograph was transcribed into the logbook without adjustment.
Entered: 5:38
